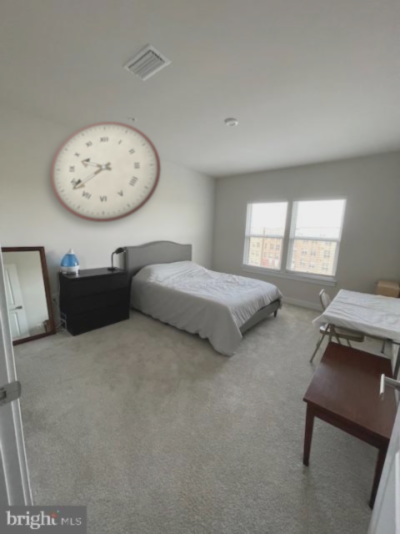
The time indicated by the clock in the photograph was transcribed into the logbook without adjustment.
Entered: 9:39
